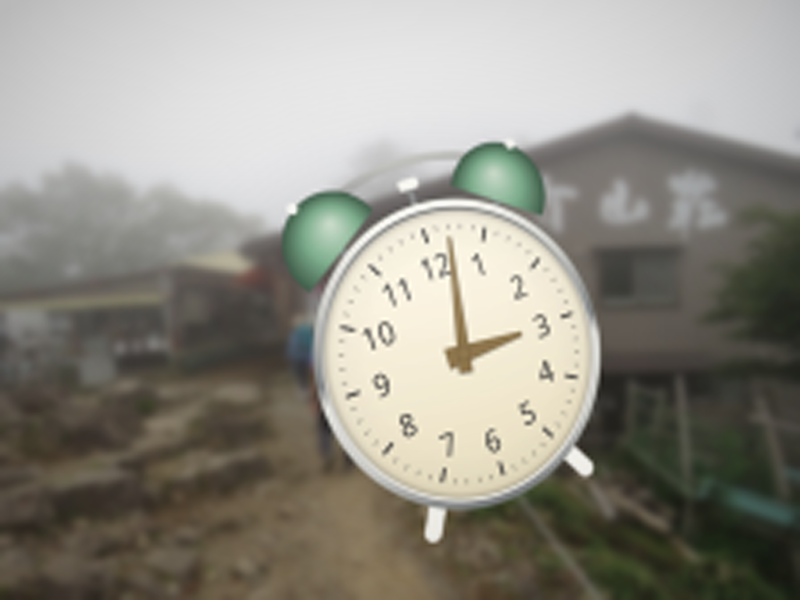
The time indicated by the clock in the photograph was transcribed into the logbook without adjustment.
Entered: 3:02
